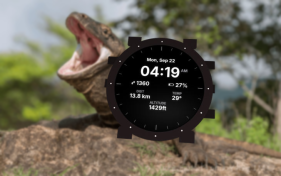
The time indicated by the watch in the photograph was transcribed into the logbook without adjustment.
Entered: 4:19
